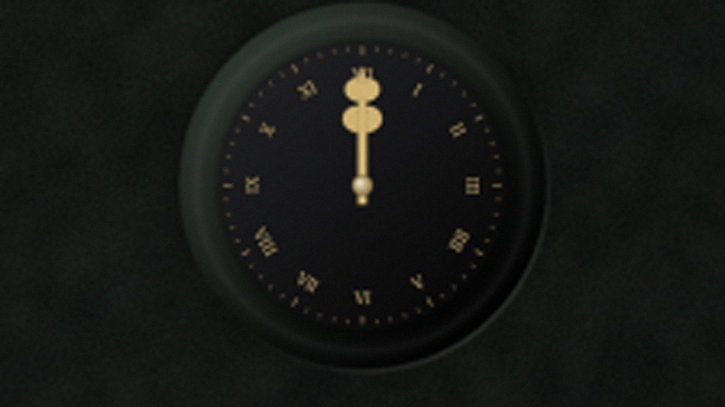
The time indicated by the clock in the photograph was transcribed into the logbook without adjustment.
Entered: 12:00
